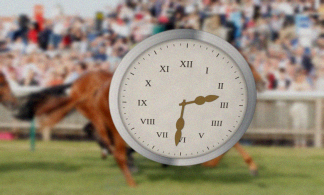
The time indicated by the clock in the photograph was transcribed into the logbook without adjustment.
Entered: 2:31
